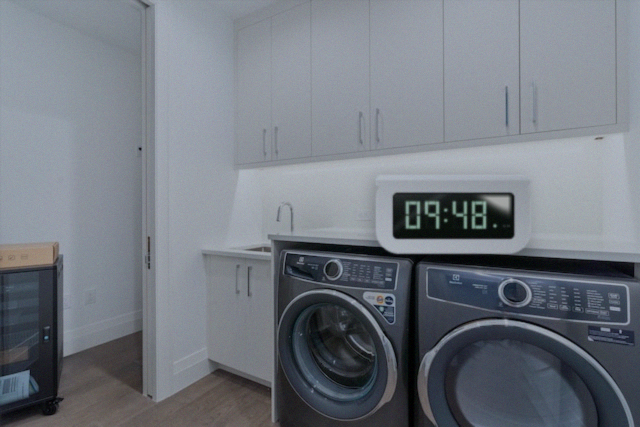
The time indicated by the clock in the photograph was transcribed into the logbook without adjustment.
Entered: 9:48
